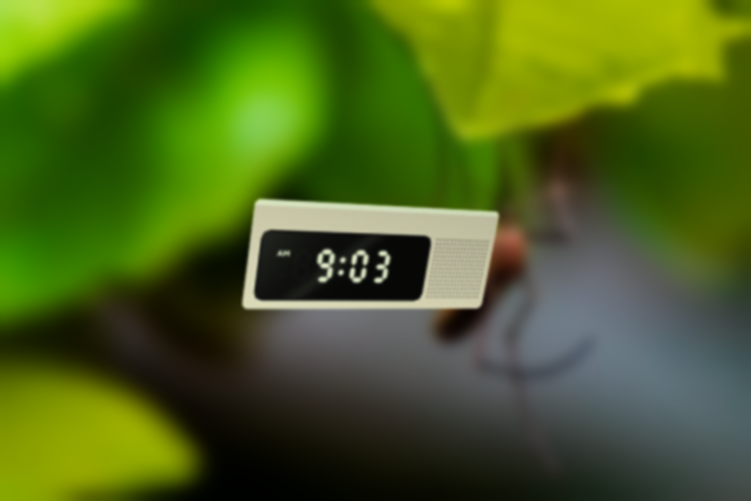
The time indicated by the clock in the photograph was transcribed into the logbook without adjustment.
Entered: 9:03
